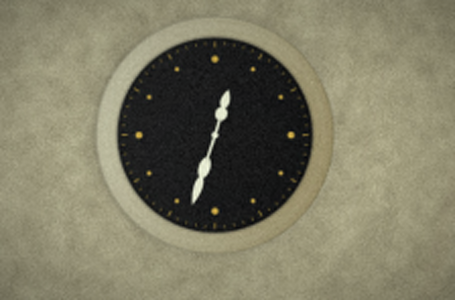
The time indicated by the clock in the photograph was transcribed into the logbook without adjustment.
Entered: 12:33
